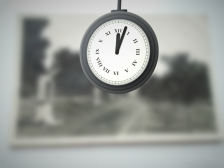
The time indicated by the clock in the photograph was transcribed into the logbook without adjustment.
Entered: 12:03
